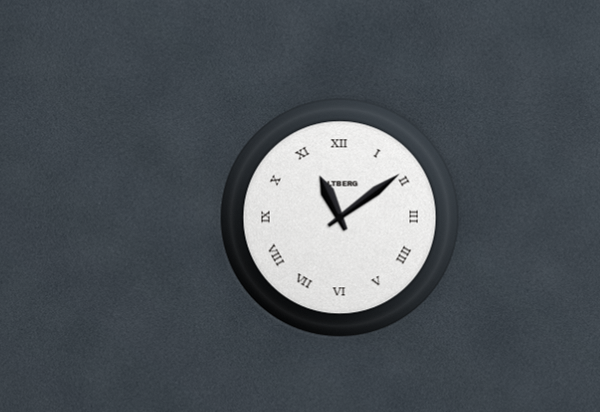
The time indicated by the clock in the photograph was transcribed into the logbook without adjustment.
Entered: 11:09
